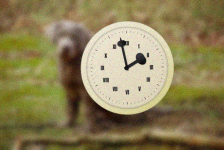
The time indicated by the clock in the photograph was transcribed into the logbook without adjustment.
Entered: 1:58
